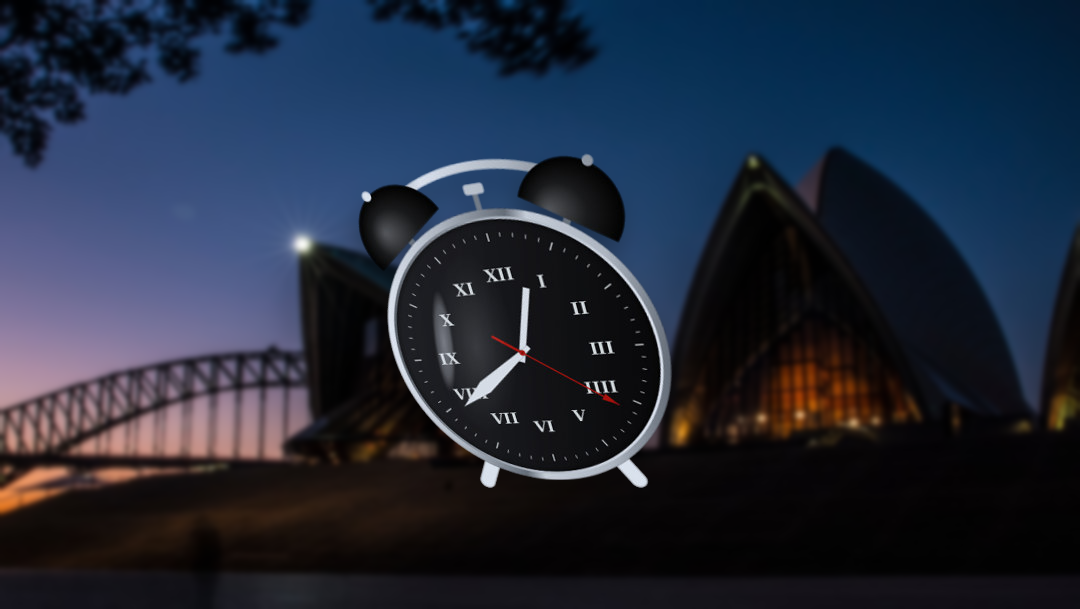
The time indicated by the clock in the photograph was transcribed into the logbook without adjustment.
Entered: 12:39:21
